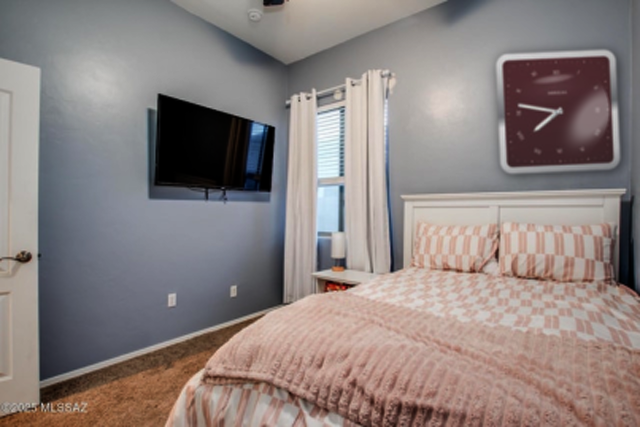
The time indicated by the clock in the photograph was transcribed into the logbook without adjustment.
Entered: 7:47
